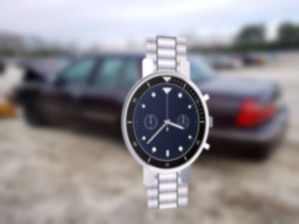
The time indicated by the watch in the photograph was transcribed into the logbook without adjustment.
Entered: 3:38
